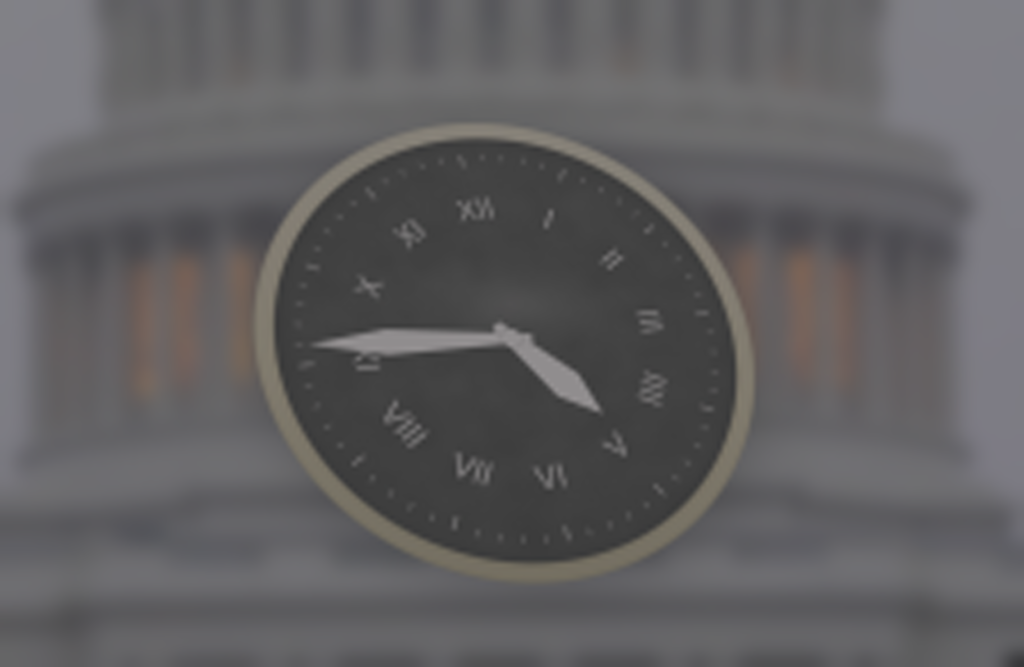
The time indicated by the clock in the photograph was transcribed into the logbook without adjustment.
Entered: 4:46
